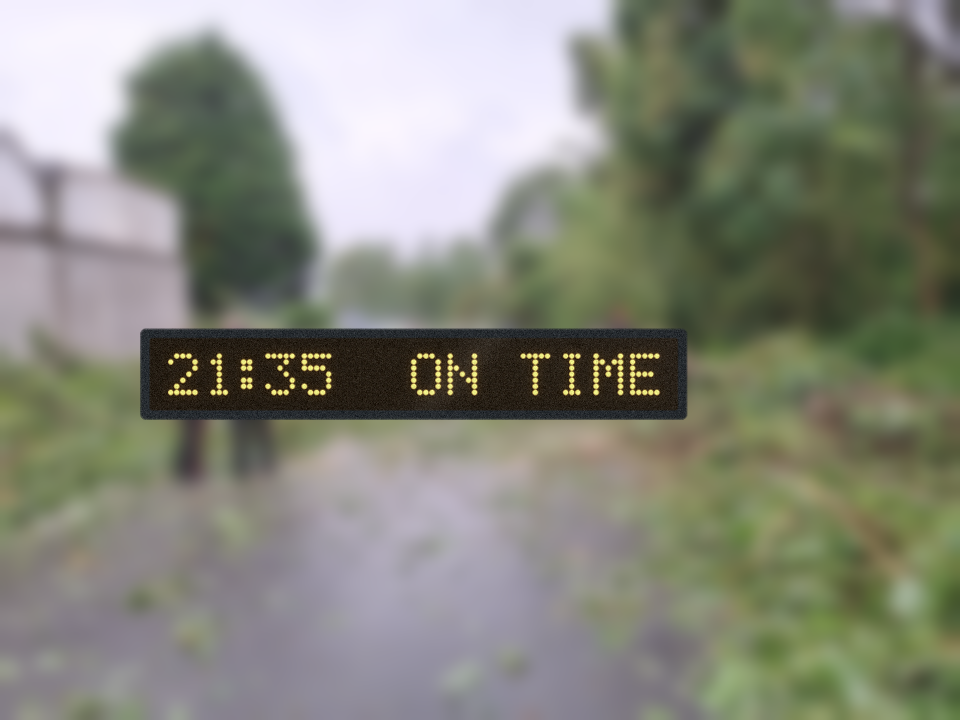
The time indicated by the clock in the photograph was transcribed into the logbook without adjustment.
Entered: 21:35
